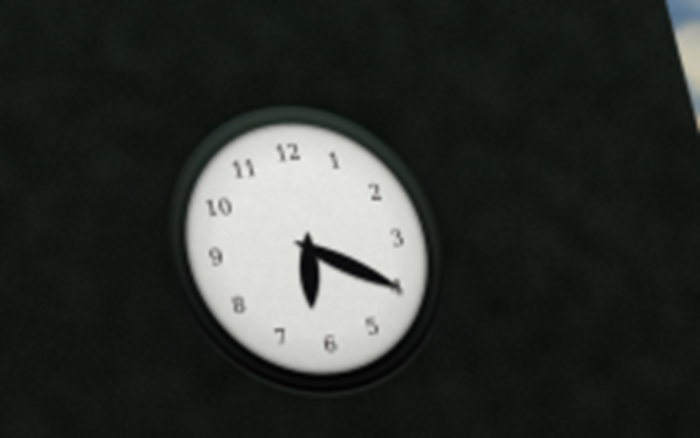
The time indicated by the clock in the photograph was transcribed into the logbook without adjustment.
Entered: 6:20
